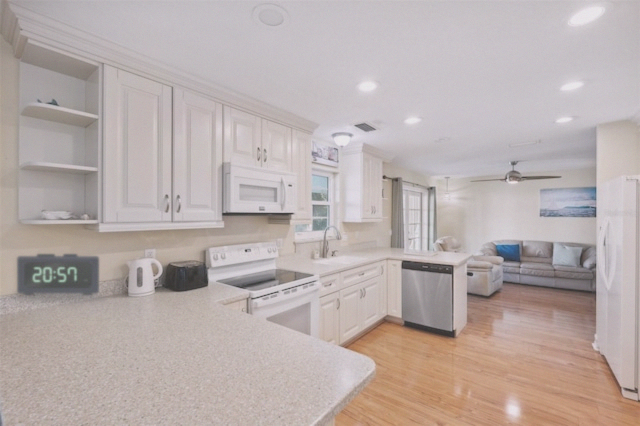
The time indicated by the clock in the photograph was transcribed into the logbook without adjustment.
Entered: 20:57
